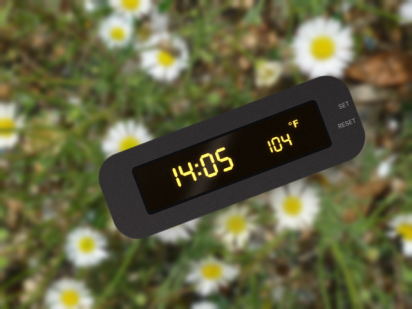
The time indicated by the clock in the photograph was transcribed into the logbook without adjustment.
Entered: 14:05
